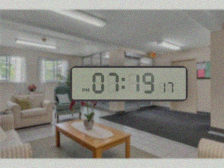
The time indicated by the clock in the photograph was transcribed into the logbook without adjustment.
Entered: 7:19:17
